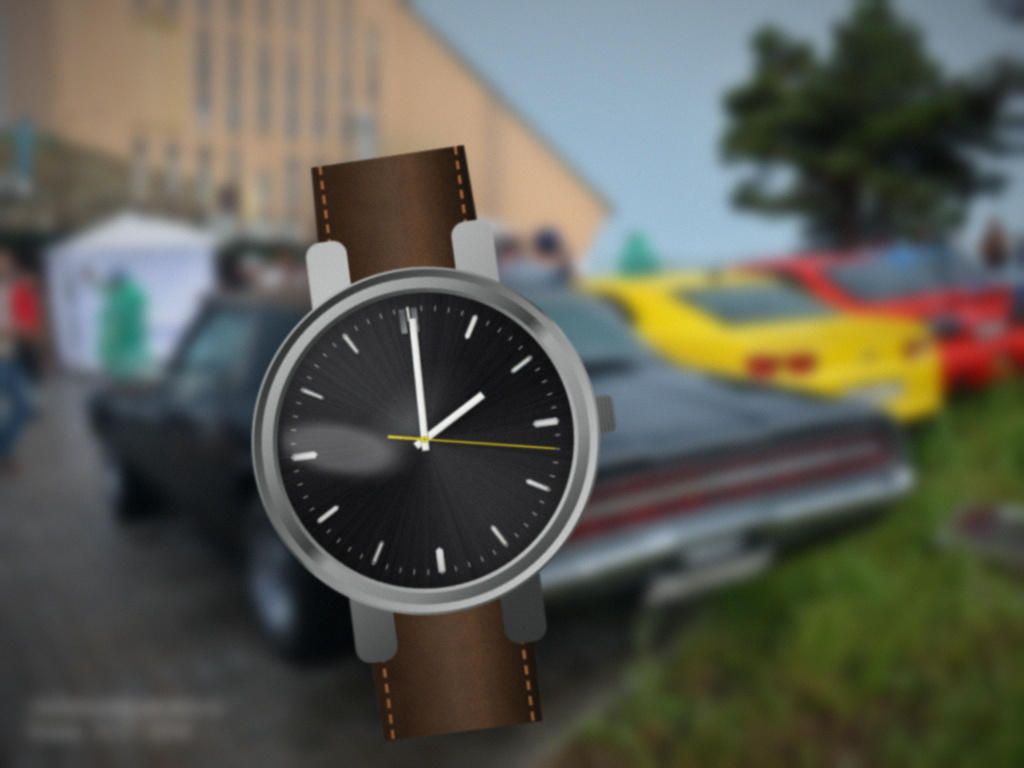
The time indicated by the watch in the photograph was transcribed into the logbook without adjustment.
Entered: 2:00:17
